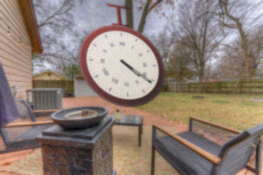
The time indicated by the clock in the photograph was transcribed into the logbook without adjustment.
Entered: 4:21
